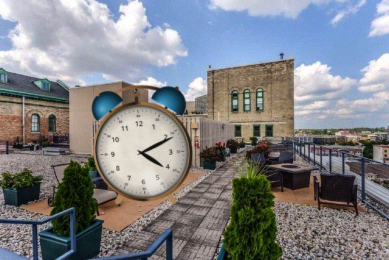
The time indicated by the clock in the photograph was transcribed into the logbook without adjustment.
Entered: 4:11
